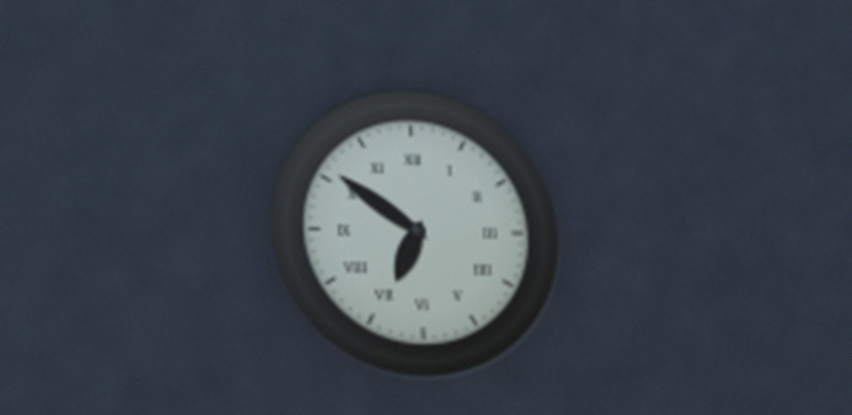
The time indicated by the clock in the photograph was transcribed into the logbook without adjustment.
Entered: 6:51
